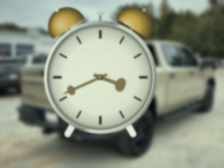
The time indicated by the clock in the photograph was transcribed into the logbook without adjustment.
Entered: 3:41
